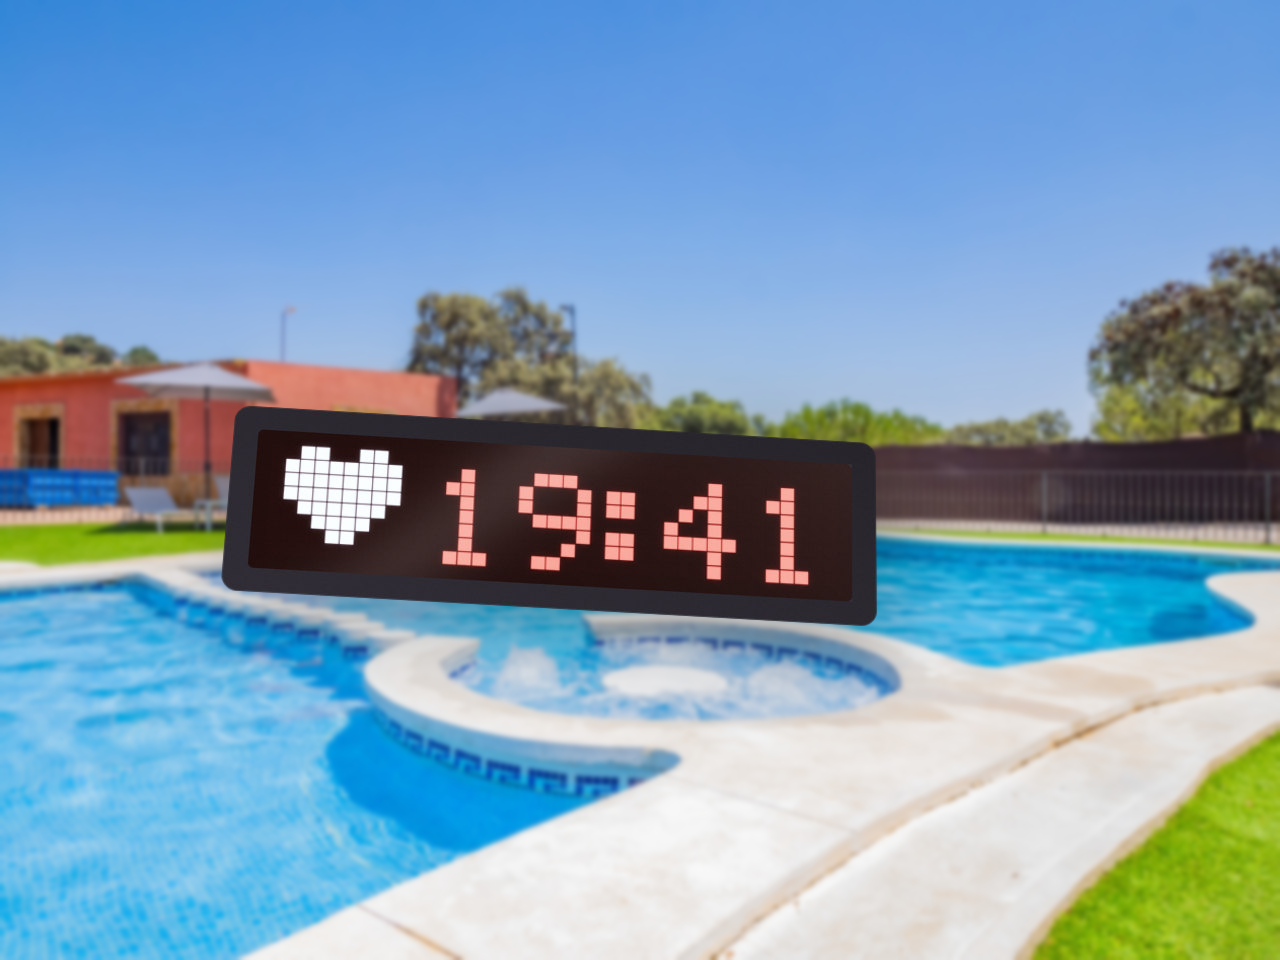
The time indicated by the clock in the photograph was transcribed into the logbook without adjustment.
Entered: 19:41
